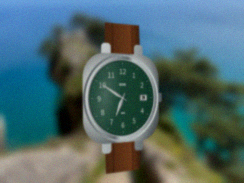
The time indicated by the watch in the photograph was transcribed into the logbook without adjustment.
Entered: 6:50
